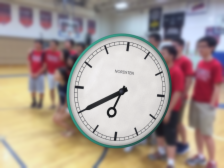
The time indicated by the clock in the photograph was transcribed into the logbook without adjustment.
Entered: 6:40
